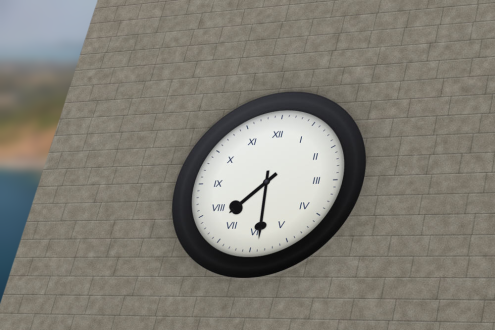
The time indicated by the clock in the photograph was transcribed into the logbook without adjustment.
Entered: 7:29
